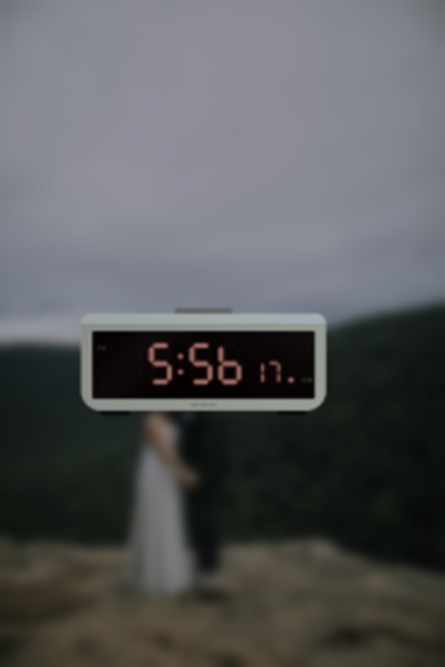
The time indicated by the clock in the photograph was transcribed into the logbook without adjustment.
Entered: 5:56:17
